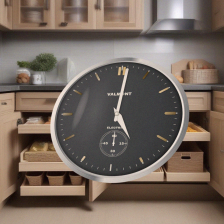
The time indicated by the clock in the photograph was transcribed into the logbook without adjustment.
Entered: 5:01
